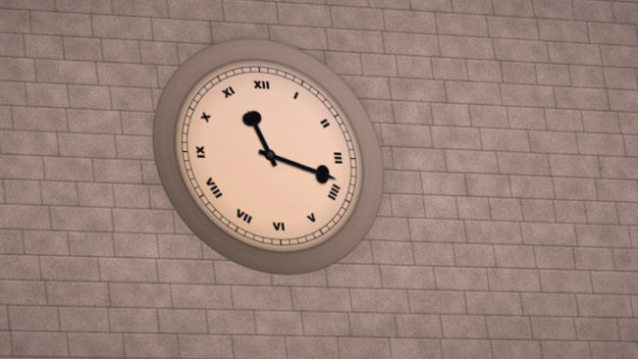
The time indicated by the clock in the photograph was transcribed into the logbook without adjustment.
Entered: 11:18
